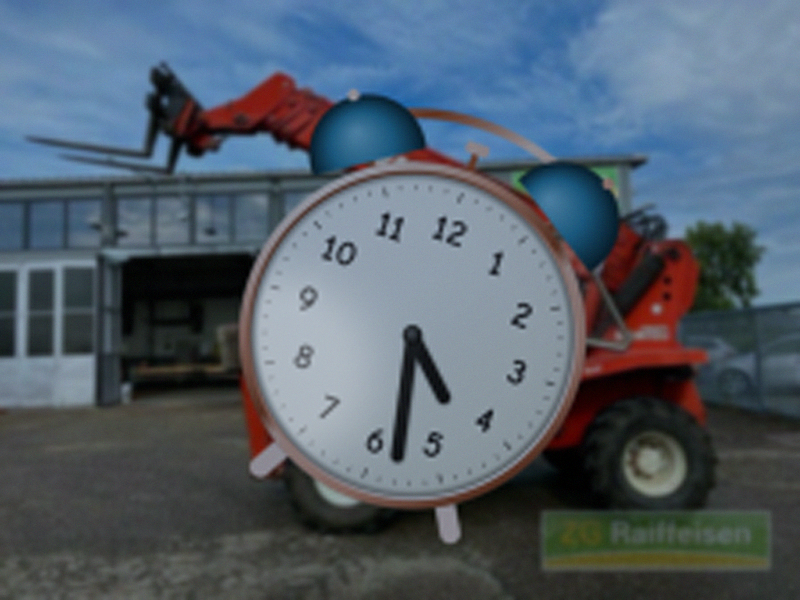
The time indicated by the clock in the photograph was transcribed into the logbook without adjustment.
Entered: 4:28
